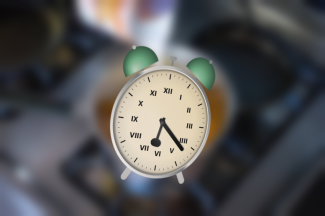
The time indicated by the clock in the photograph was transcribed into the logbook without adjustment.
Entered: 6:22
